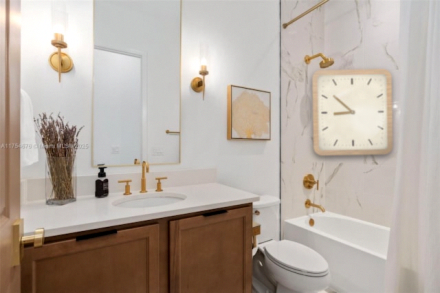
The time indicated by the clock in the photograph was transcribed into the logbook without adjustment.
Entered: 8:52
